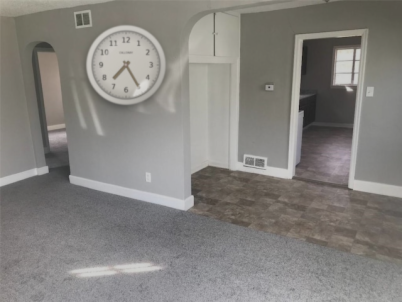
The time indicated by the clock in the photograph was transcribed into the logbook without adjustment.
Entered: 7:25
